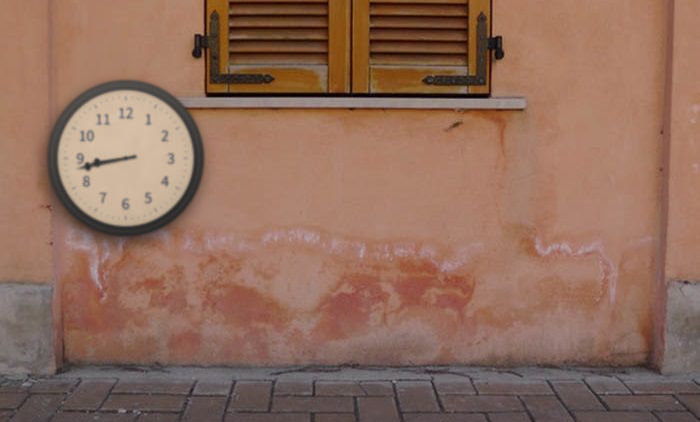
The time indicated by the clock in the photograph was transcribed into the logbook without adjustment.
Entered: 8:43
